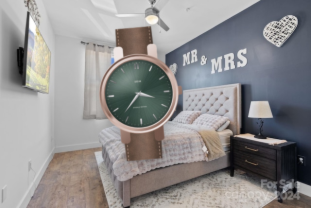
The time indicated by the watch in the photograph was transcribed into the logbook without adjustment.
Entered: 3:37
